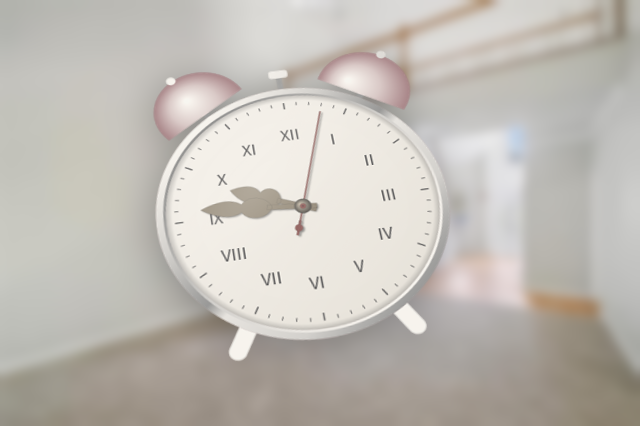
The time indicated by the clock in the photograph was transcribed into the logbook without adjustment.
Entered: 9:46:03
